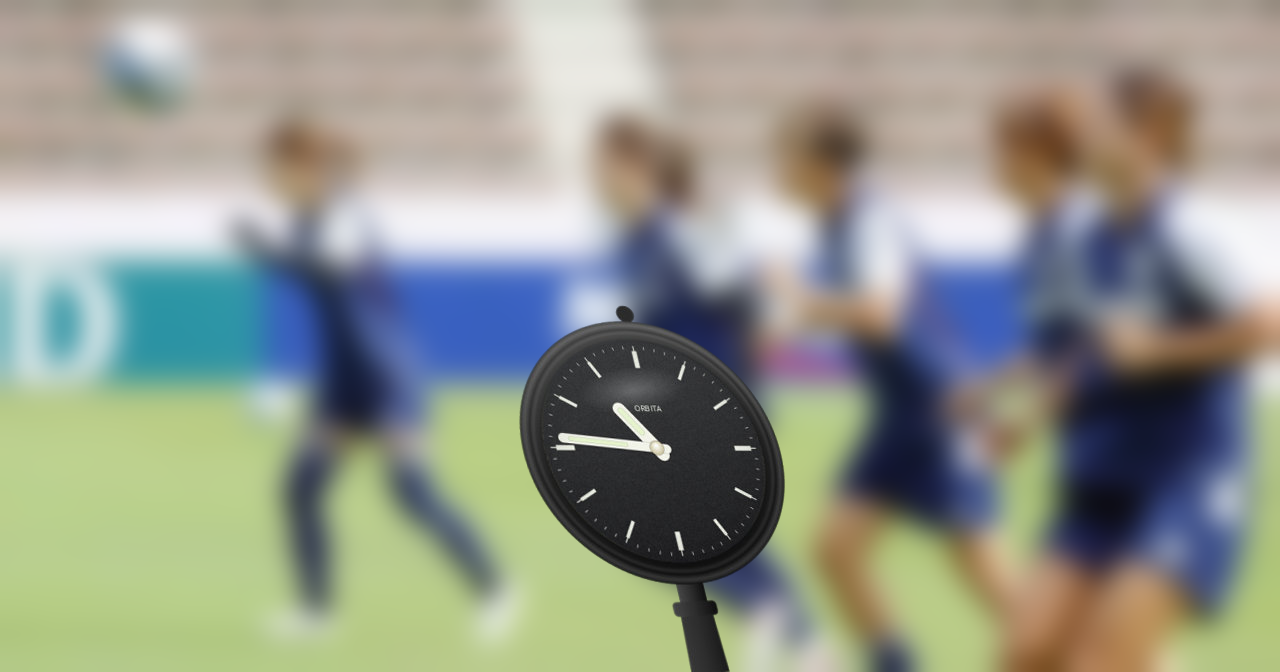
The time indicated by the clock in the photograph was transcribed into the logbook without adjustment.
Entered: 10:46
